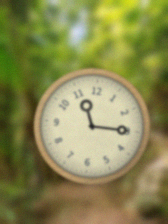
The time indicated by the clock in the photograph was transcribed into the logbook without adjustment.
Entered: 11:15
